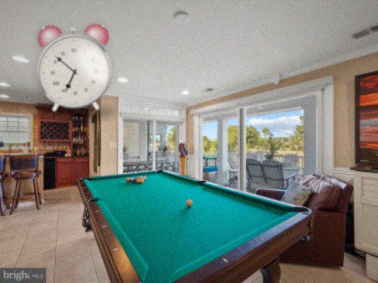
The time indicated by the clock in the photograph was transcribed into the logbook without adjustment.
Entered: 6:52
